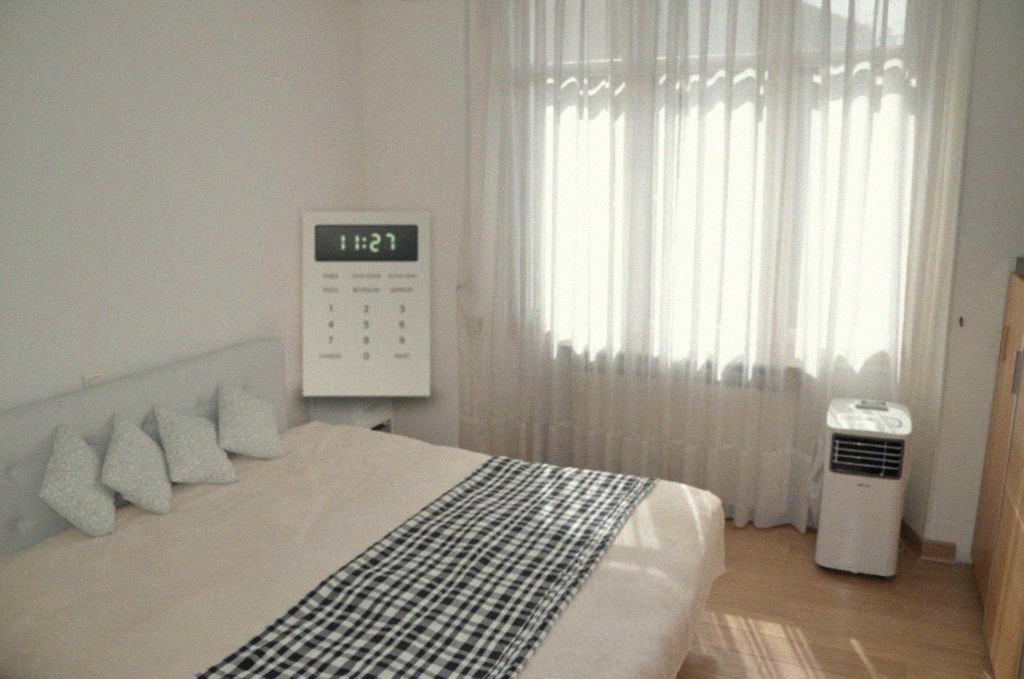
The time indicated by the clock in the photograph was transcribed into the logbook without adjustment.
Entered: 11:27
